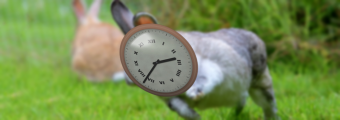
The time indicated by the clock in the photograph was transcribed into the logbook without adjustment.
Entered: 2:37
